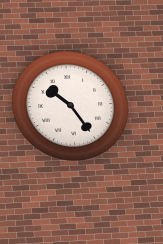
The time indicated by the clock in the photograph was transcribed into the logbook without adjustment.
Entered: 10:25
